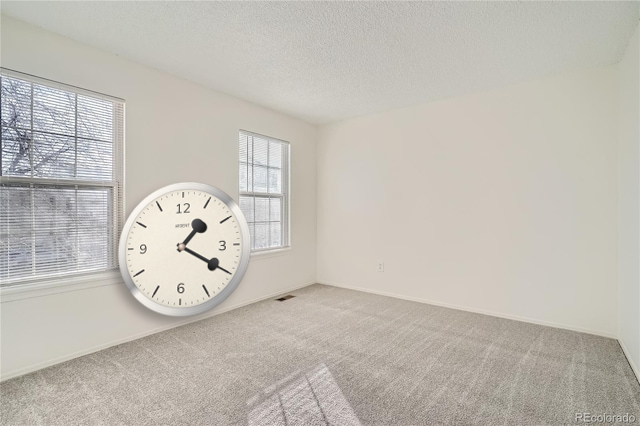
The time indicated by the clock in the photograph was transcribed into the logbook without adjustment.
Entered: 1:20
